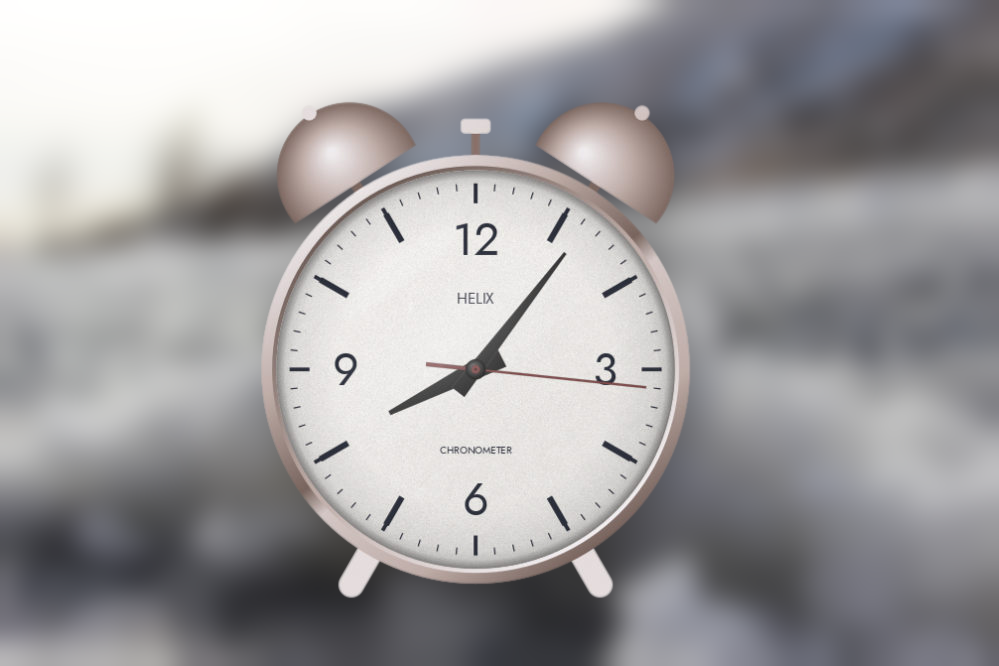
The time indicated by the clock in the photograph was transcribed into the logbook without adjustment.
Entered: 8:06:16
